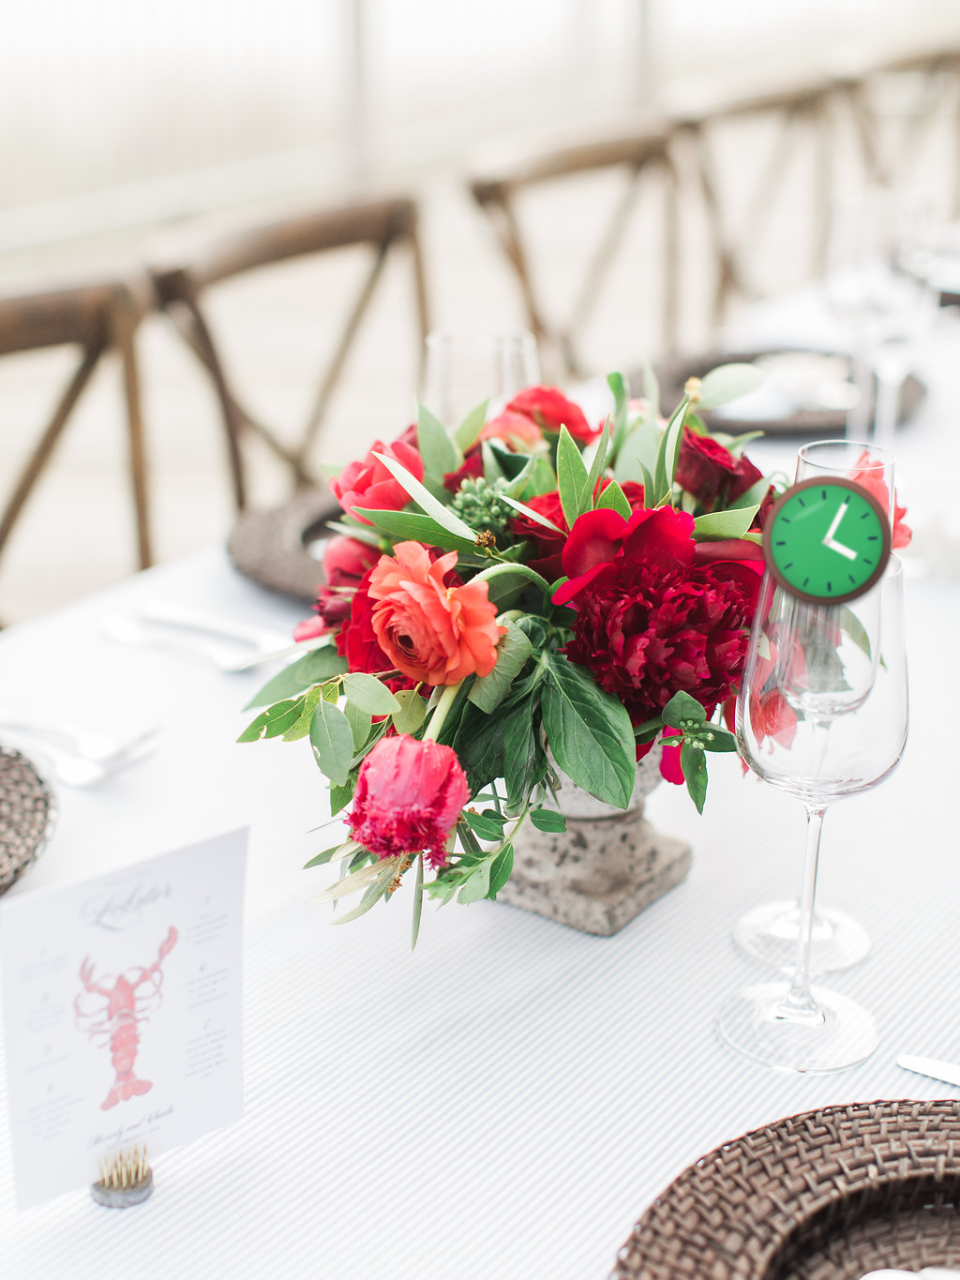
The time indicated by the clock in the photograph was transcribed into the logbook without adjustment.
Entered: 4:05
